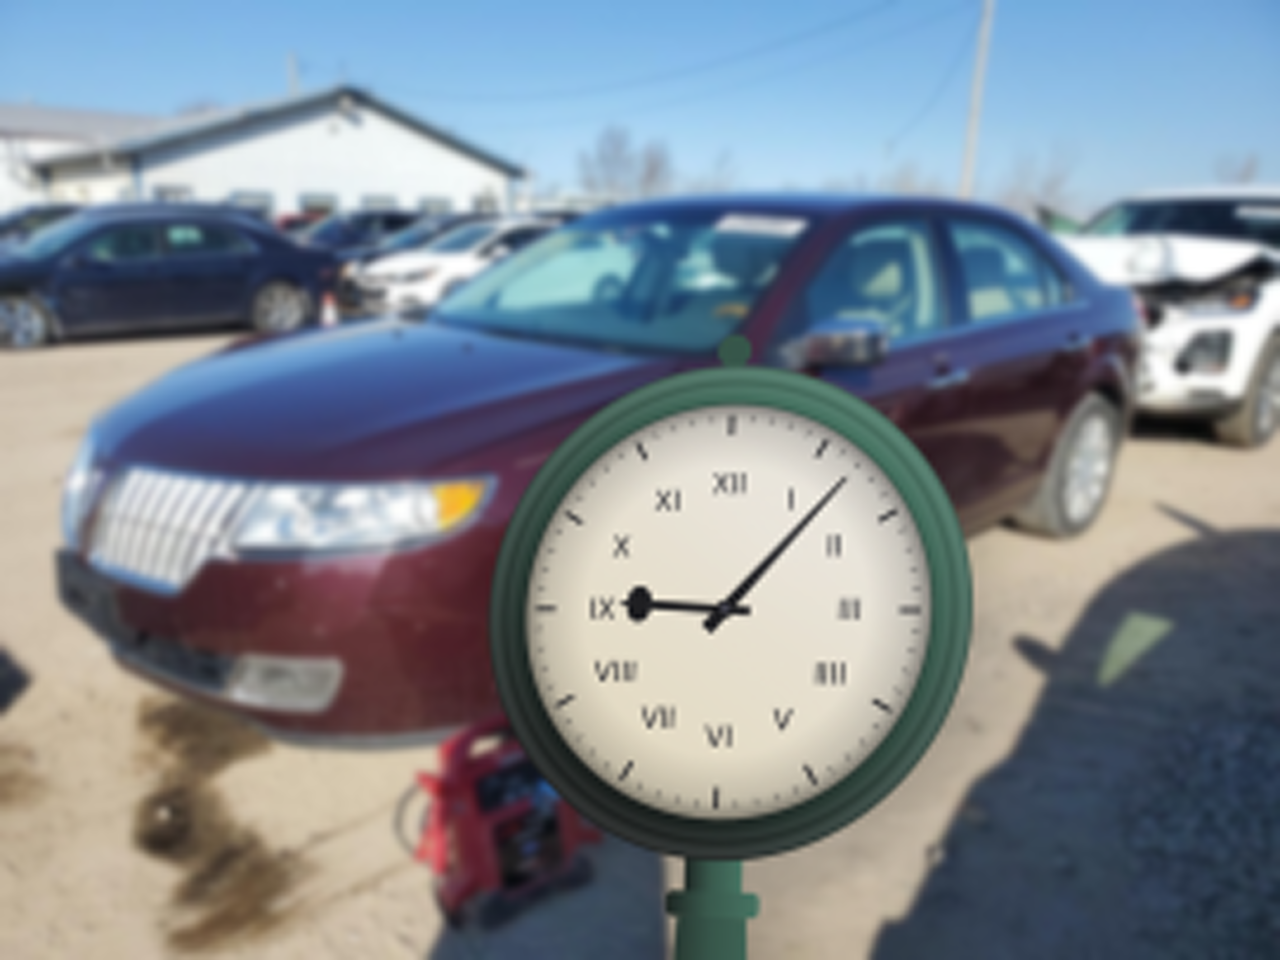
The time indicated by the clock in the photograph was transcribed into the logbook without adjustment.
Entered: 9:07
